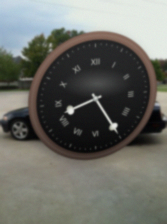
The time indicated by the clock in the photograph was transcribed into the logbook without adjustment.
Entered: 8:25
